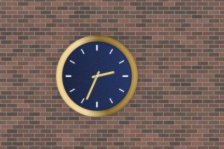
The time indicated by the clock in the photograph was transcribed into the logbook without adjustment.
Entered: 2:34
